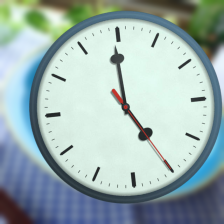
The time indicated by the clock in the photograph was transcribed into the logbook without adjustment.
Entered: 4:59:25
